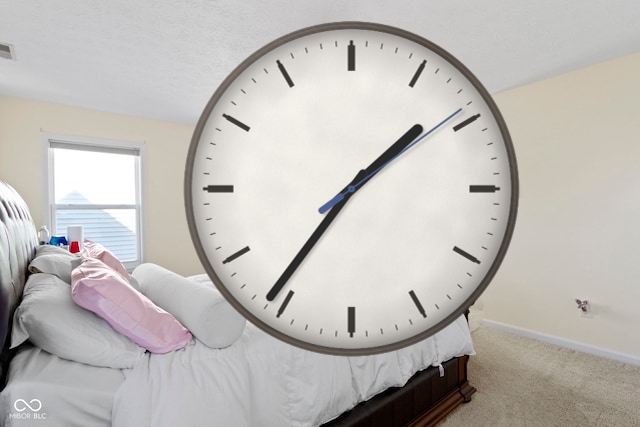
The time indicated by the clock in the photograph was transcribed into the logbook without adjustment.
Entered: 1:36:09
